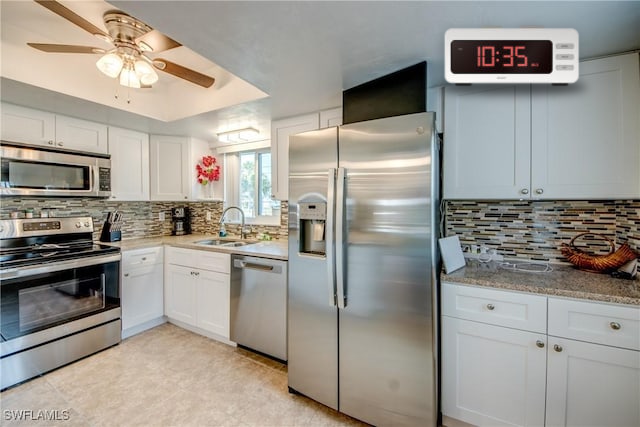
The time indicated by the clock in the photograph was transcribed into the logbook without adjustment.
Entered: 10:35
